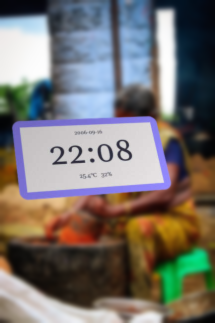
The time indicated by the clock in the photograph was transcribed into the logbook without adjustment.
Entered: 22:08
